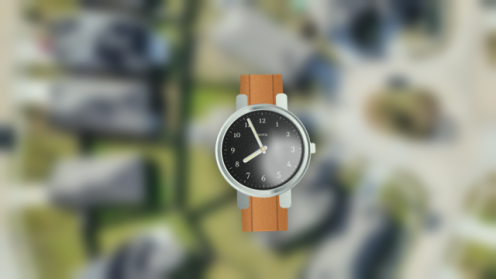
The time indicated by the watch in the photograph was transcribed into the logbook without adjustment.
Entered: 7:56
